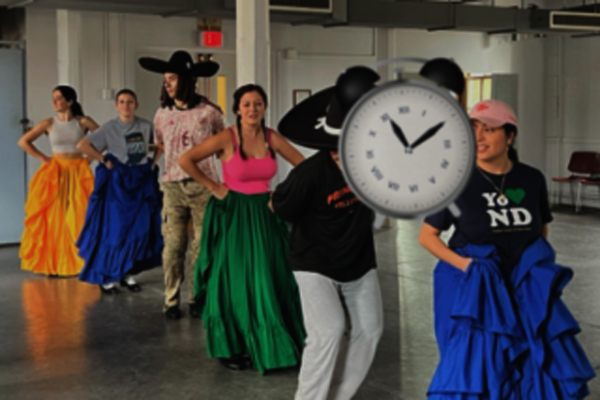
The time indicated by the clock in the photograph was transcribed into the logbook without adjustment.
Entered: 11:10
